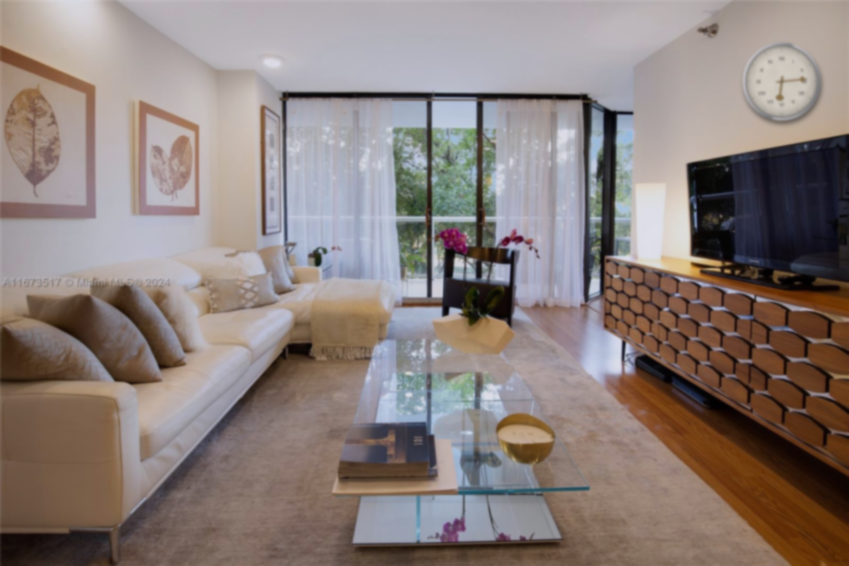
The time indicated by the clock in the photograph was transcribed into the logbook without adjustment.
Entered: 6:14
